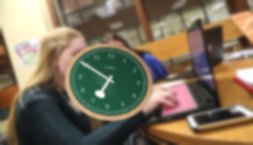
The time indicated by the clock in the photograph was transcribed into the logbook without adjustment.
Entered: 6:50
